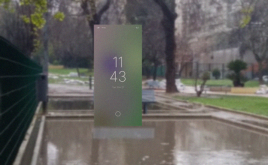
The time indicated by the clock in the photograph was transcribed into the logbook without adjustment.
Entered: 11:43
